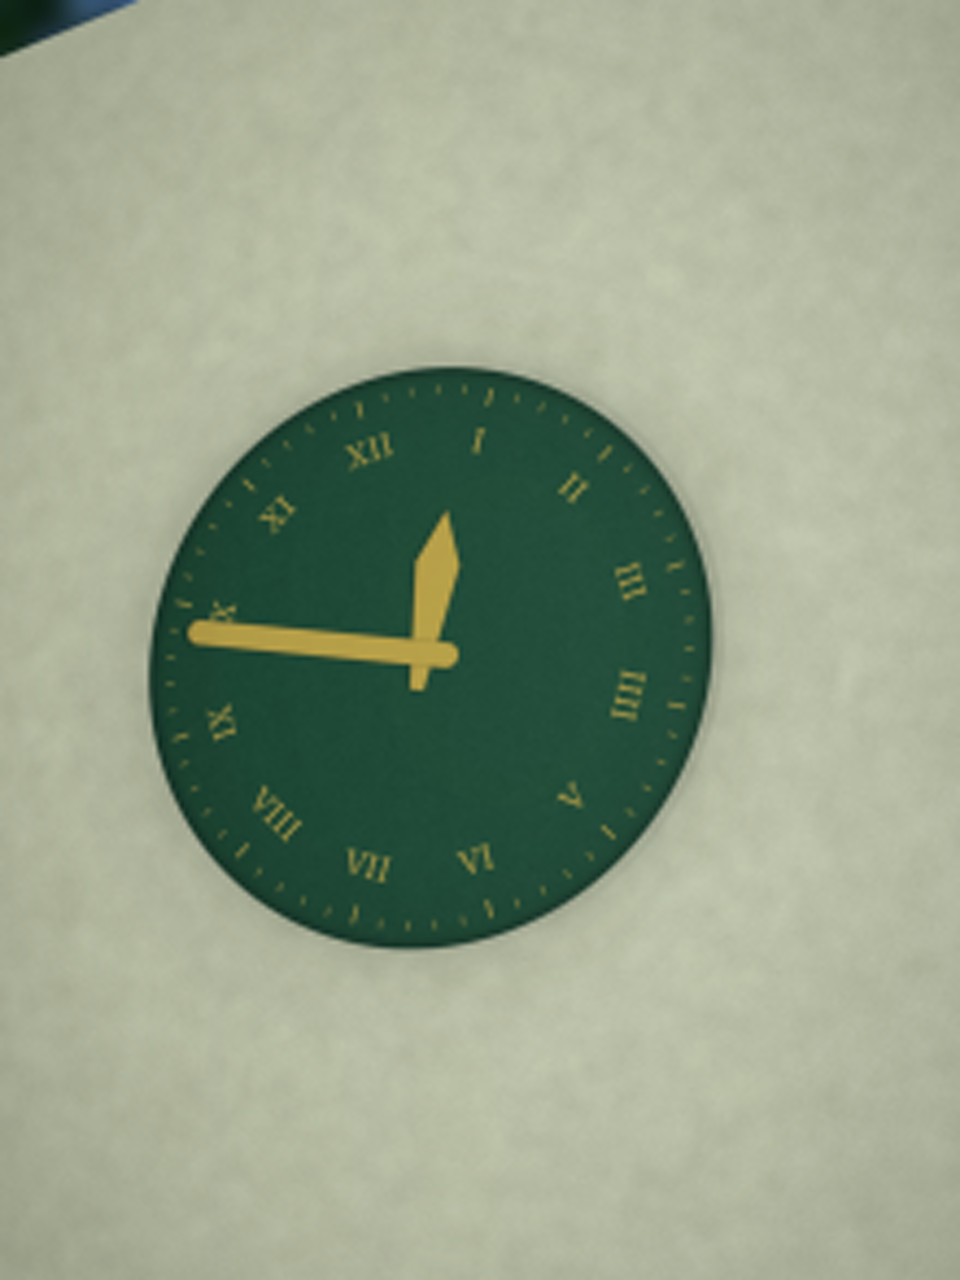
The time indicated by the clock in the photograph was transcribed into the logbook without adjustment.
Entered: 12:49
